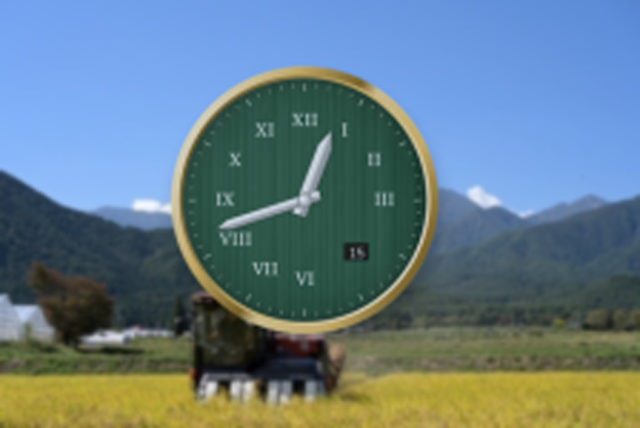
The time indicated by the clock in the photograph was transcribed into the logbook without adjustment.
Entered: 12:42
